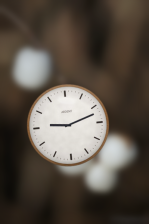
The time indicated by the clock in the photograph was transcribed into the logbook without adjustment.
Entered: 9:12
